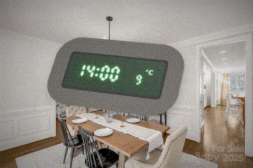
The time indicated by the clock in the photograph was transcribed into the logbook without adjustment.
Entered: 14:00
